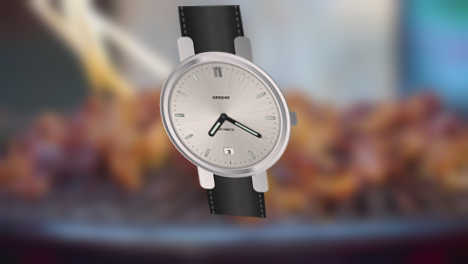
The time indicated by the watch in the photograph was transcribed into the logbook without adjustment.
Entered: 7:20
